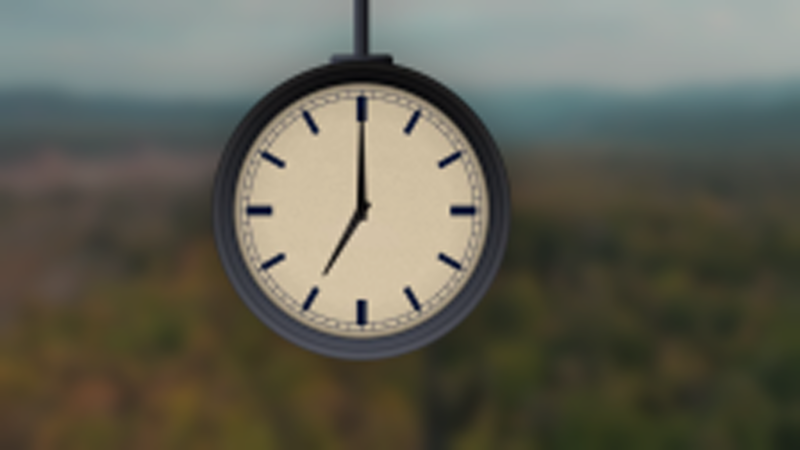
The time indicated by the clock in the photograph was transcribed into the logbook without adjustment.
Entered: 7:00
